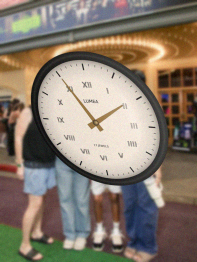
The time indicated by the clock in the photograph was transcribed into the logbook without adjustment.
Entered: 1:55
